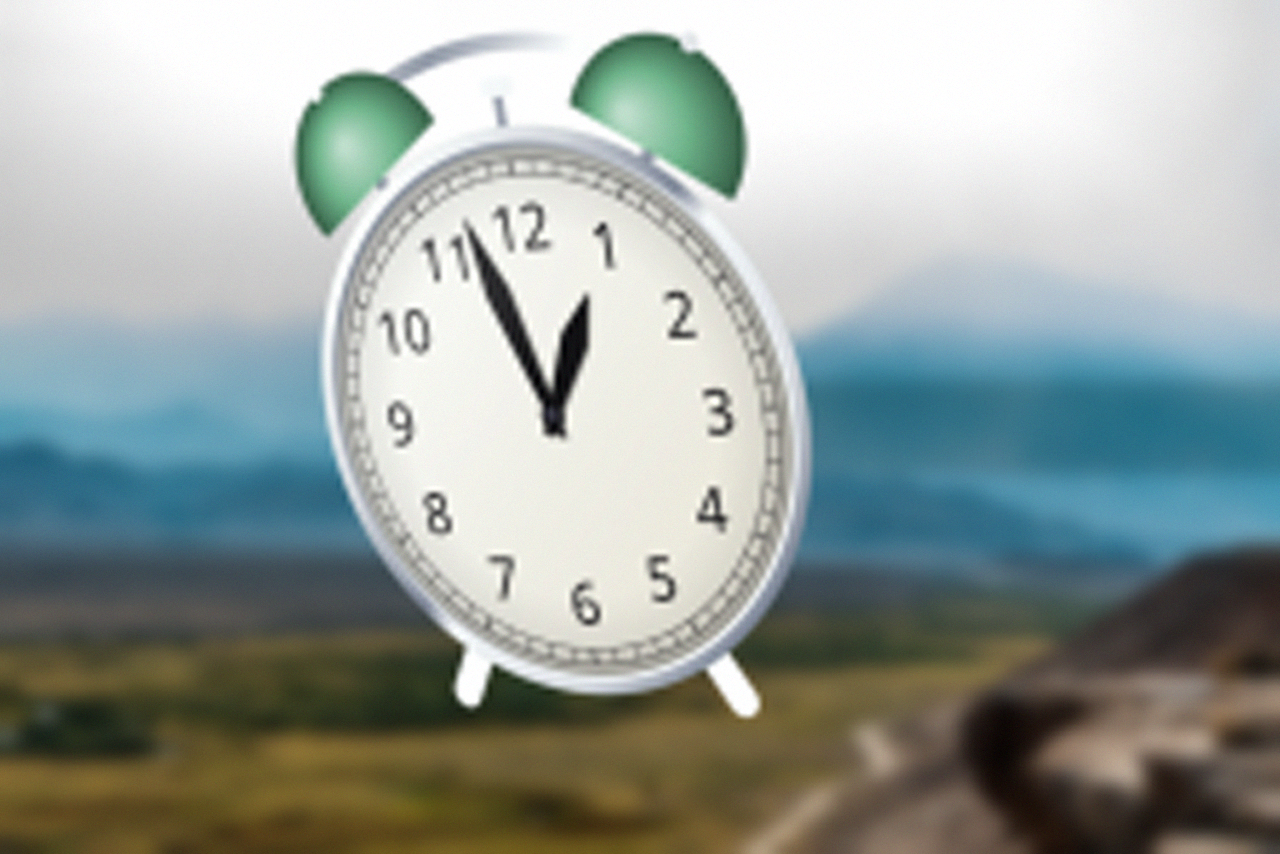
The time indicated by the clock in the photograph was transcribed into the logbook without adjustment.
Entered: 12:57
